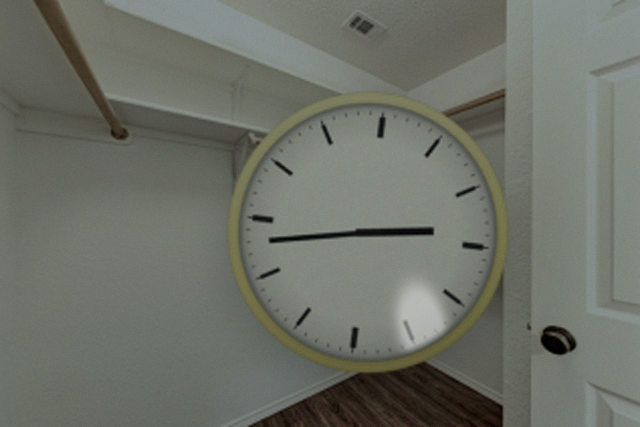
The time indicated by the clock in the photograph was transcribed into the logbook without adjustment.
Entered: 2:43
